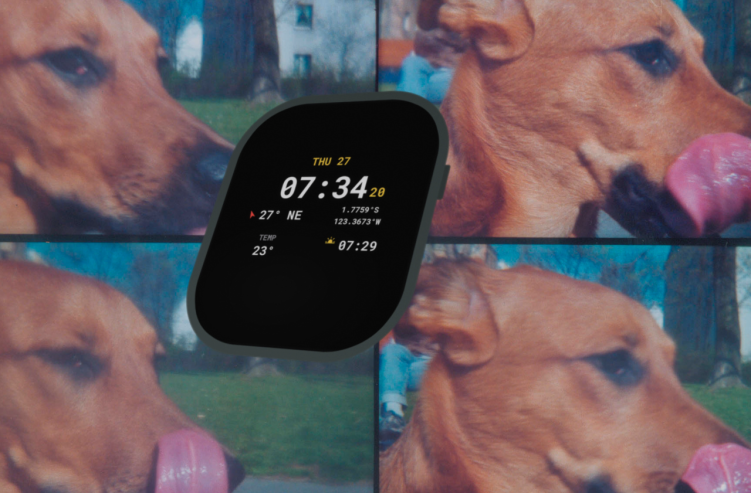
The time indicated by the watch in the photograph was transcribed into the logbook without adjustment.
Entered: 7:34:20
